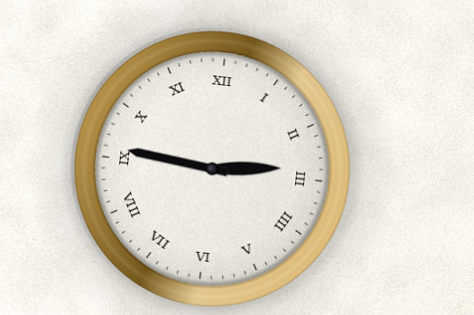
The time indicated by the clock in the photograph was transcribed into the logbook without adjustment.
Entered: 2:46
